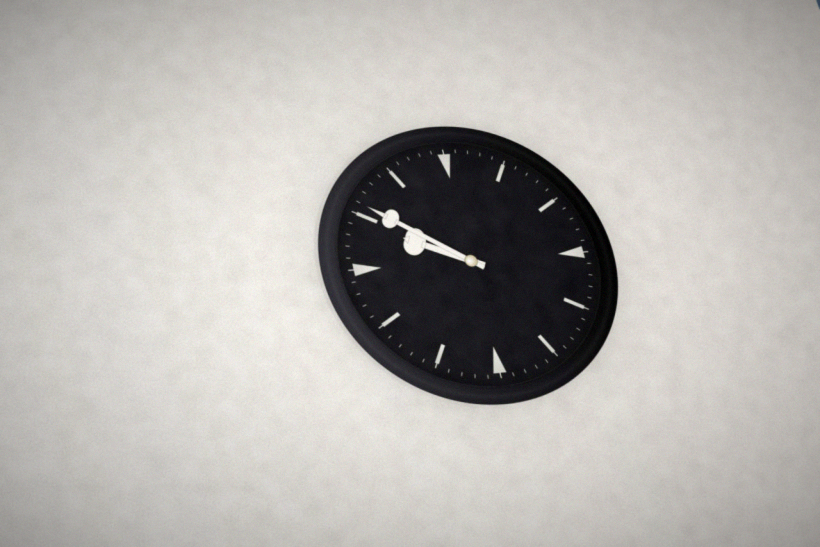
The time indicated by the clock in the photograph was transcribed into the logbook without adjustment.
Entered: 9:51
